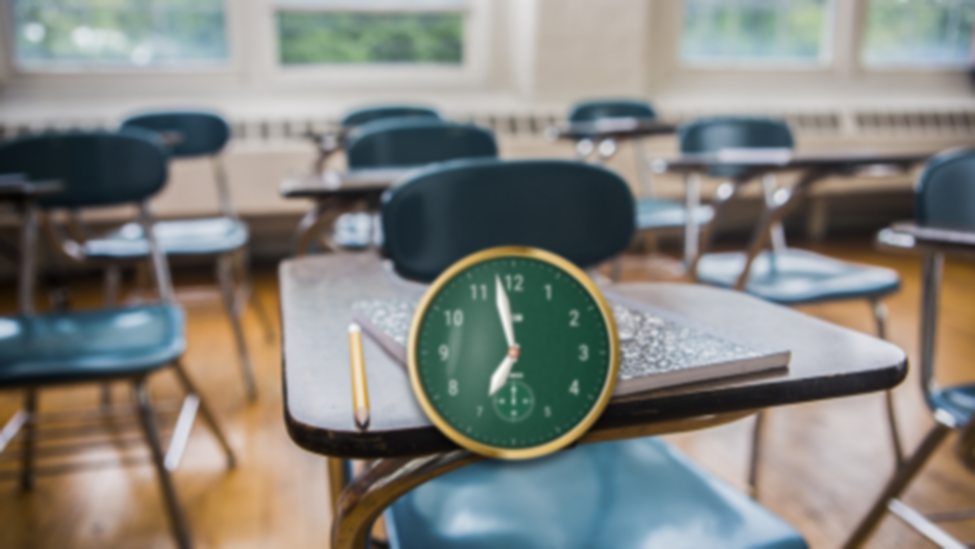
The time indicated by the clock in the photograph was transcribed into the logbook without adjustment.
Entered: 6:58
